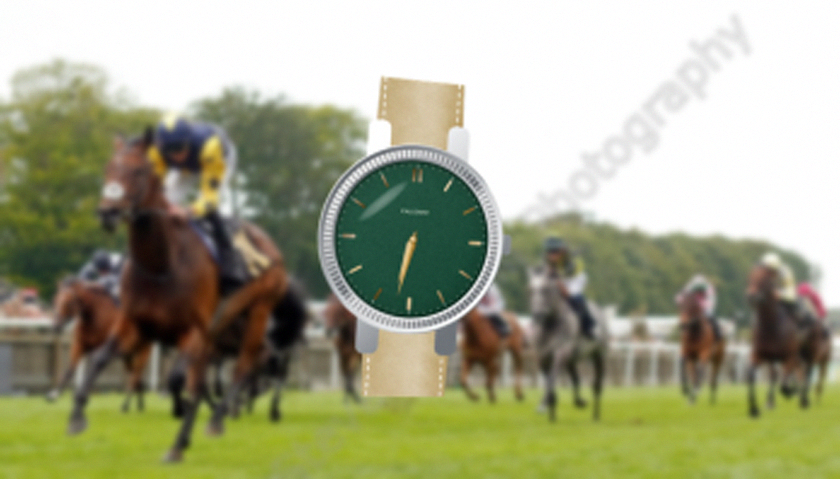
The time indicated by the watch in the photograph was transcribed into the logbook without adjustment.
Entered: 6:32
